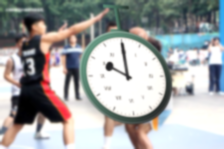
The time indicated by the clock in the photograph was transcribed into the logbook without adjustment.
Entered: 10:00
